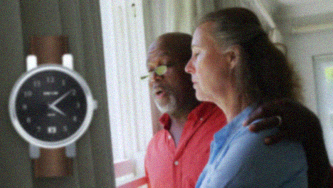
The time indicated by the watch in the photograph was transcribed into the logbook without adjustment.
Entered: 4:09
